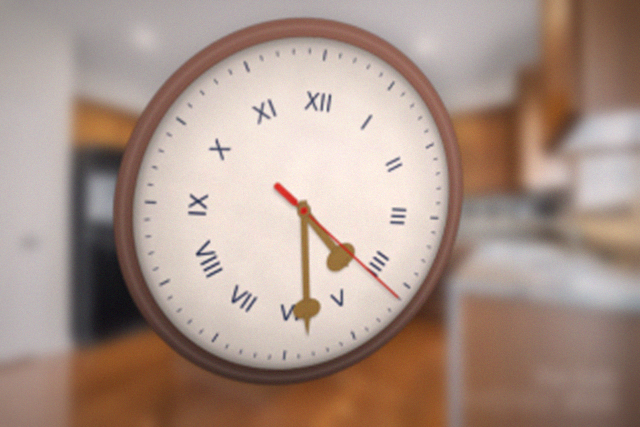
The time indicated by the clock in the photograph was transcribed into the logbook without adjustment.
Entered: 4:28:21
